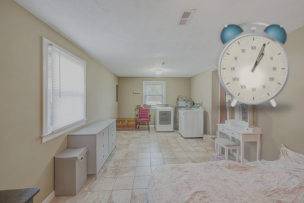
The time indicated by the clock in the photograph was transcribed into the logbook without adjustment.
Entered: 1:04
